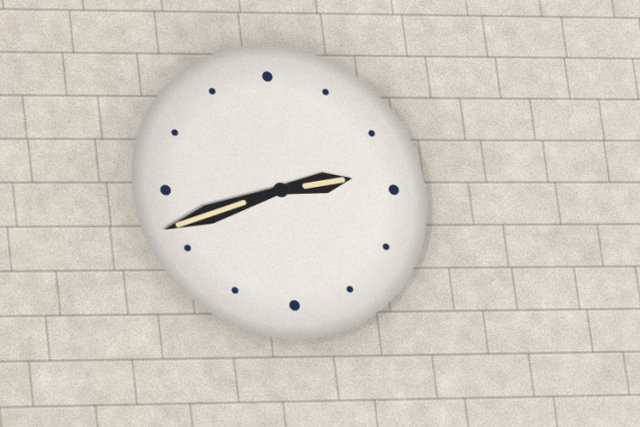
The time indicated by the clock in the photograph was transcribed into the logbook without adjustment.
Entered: 2:42
